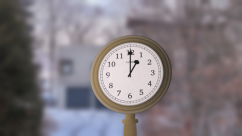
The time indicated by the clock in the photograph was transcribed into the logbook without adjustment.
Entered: 1:00
